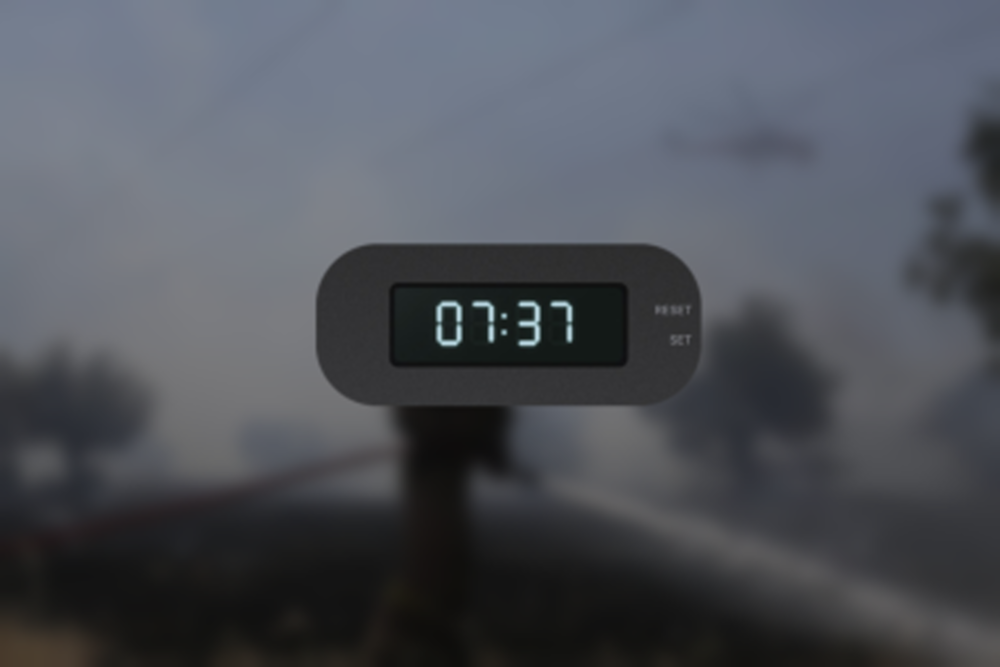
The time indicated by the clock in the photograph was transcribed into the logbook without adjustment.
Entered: 7:37
